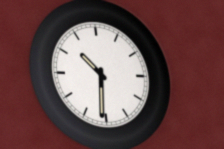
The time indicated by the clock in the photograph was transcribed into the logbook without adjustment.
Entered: 10:31
